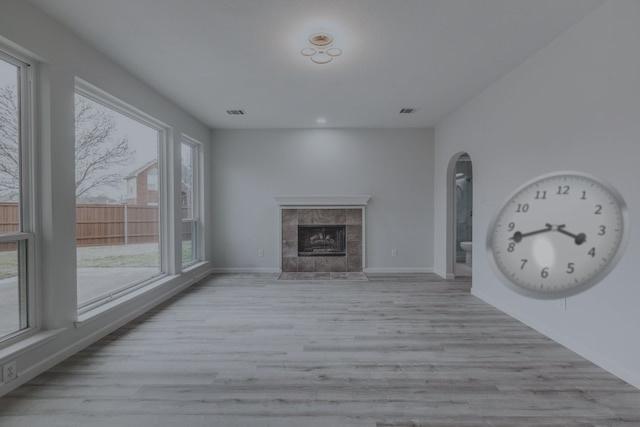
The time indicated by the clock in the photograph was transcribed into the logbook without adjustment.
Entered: 3:42
